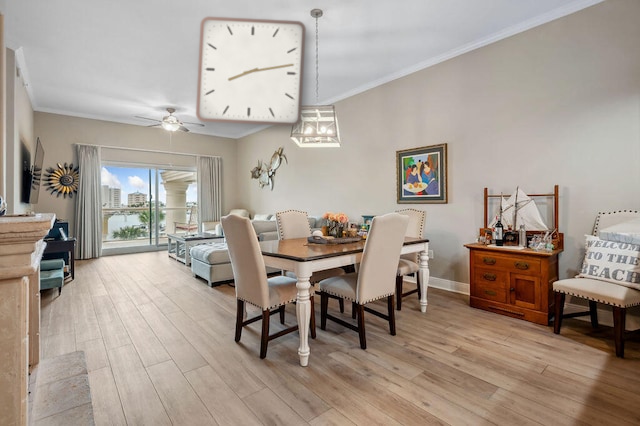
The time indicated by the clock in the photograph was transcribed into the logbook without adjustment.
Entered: 8:13
